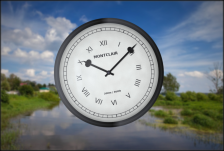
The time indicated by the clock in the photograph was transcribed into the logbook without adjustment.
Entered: 10:09
